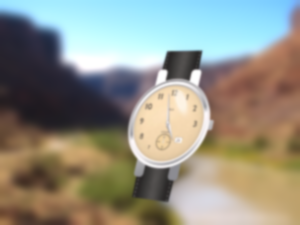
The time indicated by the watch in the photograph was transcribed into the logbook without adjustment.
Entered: 4:58
